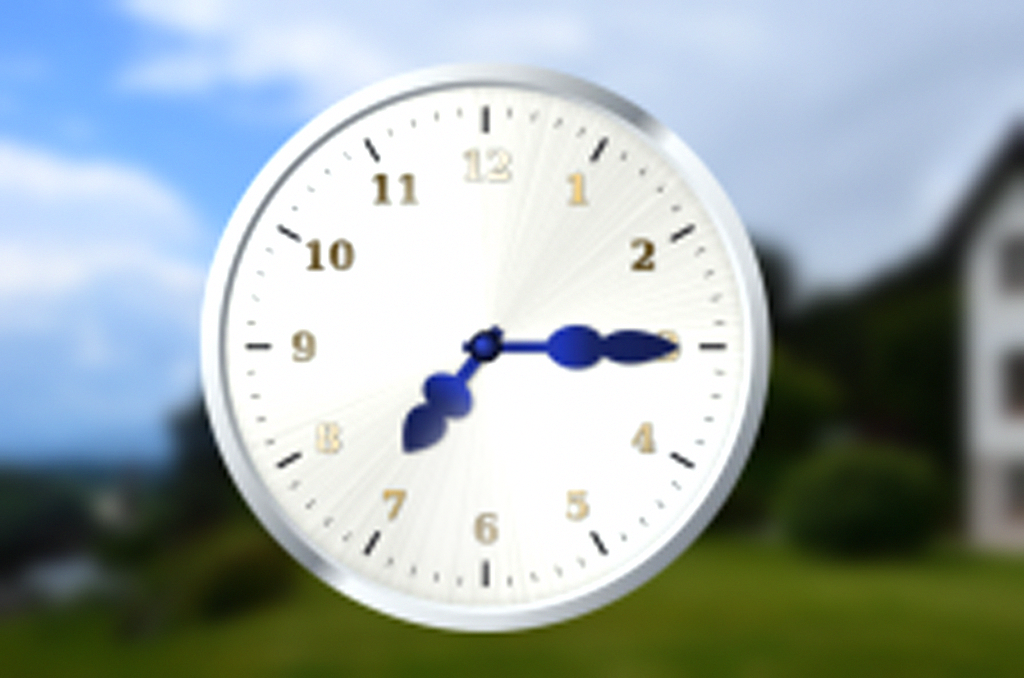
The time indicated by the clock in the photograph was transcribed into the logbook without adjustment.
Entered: 7:15
